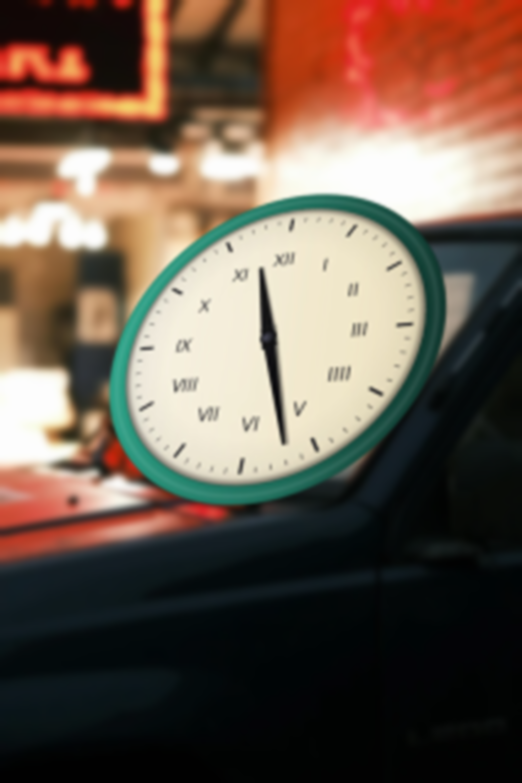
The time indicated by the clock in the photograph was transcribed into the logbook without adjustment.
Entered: 11:27
